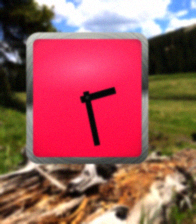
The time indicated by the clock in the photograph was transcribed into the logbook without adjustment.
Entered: 2:28
